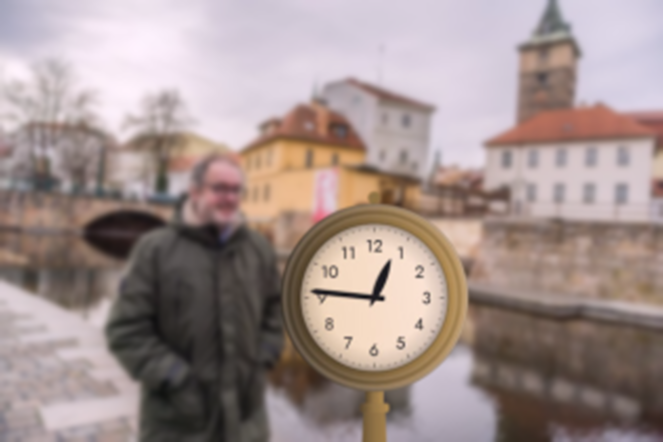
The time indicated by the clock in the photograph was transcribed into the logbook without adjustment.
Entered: 12:46
